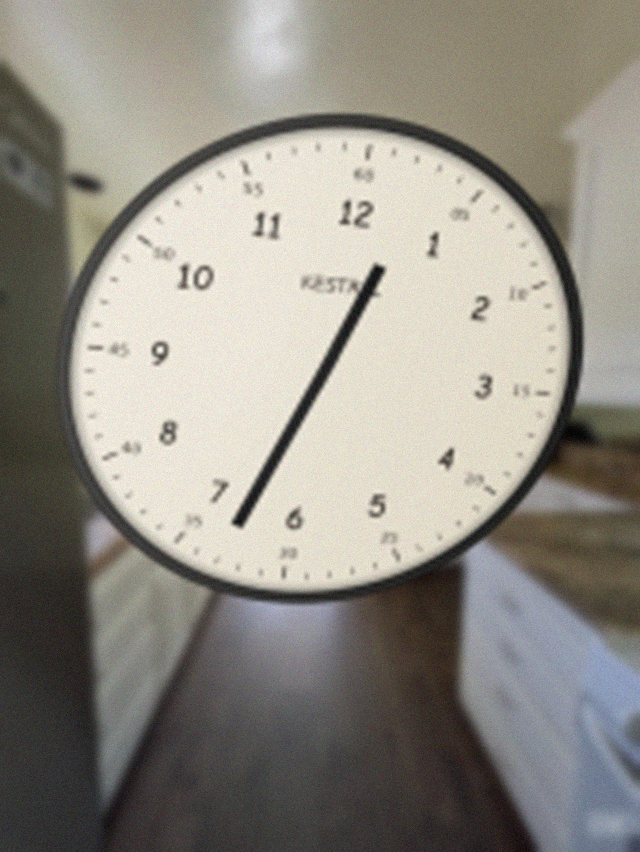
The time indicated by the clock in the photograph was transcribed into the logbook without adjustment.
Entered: 12:33
